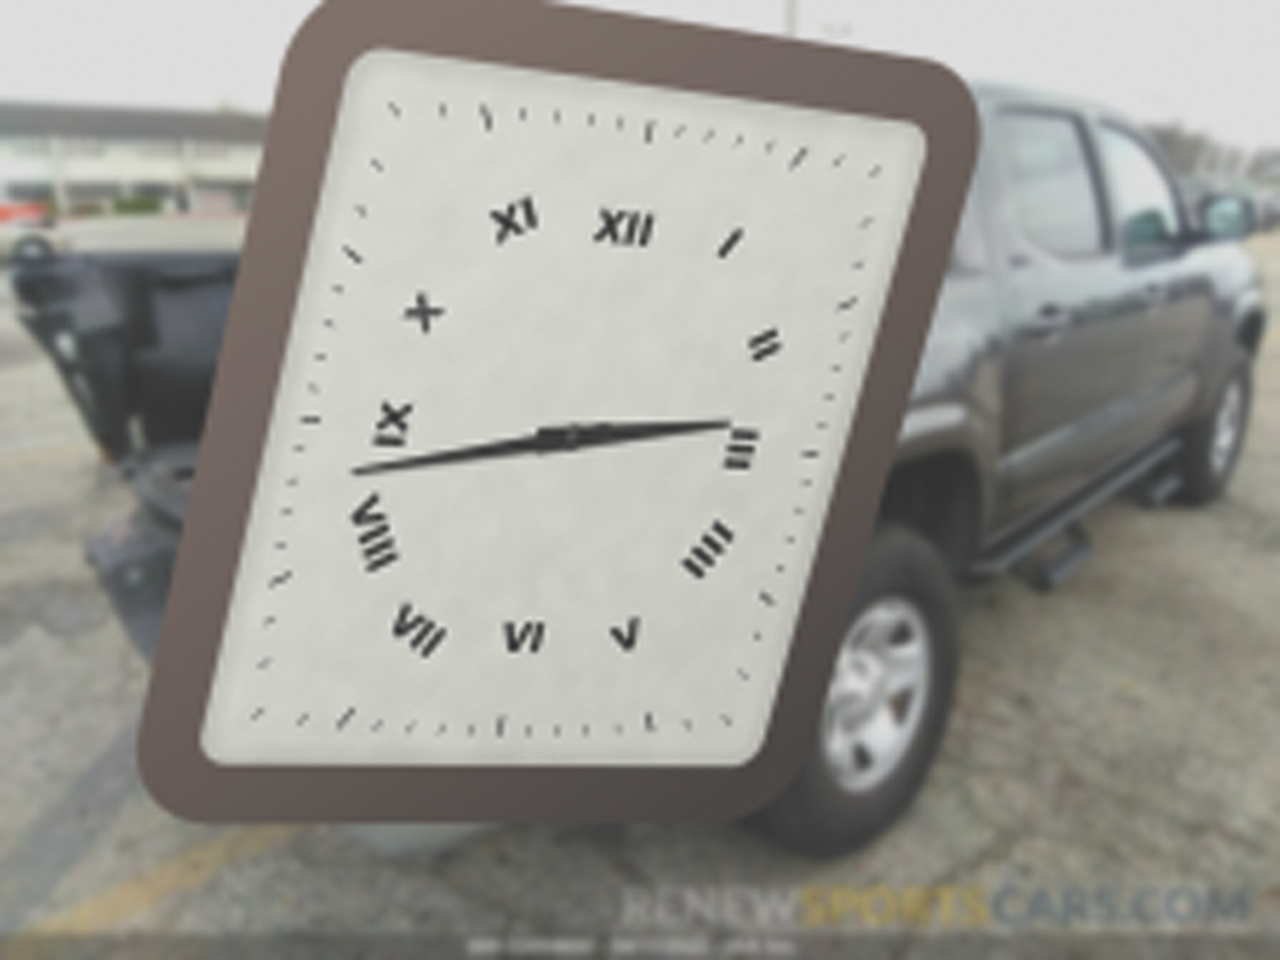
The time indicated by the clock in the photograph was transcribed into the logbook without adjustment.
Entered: 2:43
